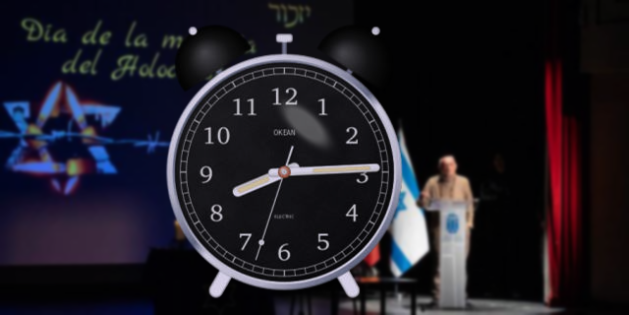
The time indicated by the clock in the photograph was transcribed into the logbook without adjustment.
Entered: 8:14:33
